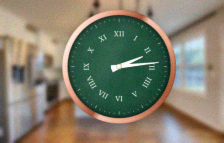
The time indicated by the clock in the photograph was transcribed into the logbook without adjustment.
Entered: 2:14
